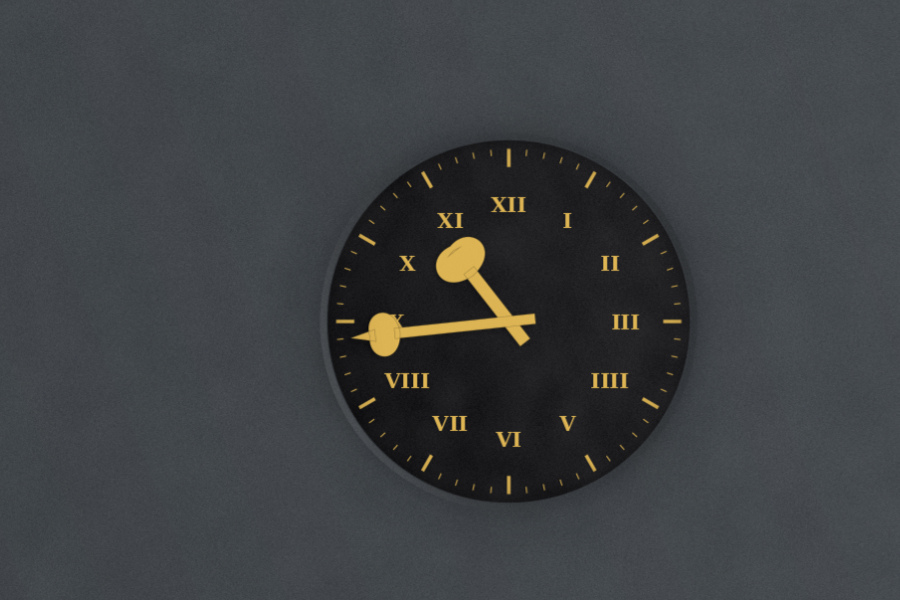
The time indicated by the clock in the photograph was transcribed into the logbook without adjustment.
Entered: 10:44
